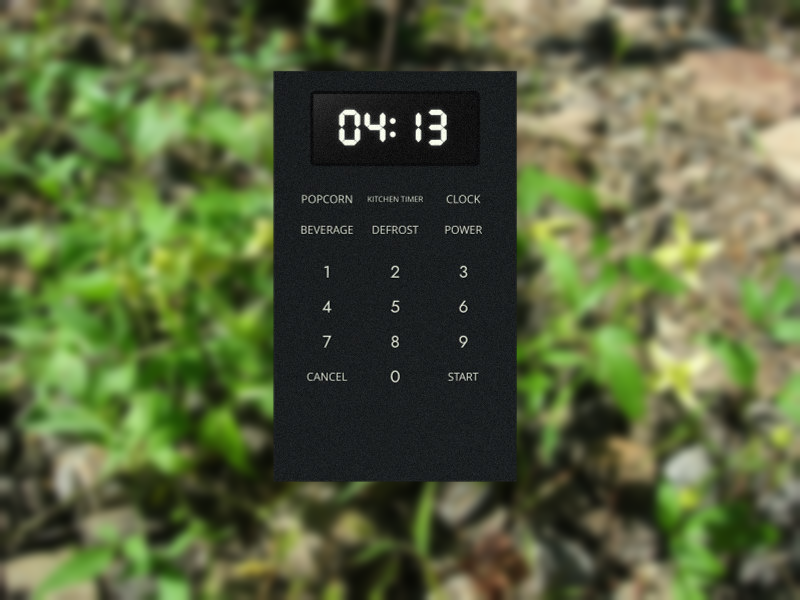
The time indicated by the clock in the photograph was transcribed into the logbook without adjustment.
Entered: 4:13
